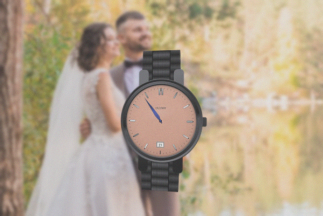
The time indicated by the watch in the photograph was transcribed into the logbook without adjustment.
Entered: 10:54
